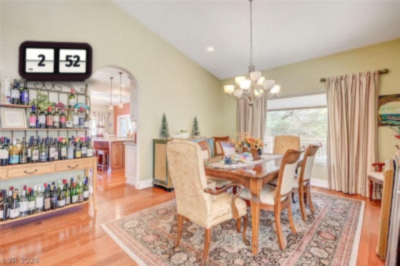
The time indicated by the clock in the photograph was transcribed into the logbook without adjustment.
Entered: 2:52
